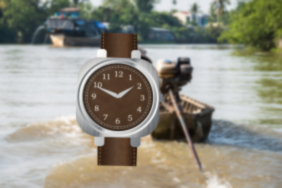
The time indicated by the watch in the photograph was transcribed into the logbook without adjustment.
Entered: 1:49
